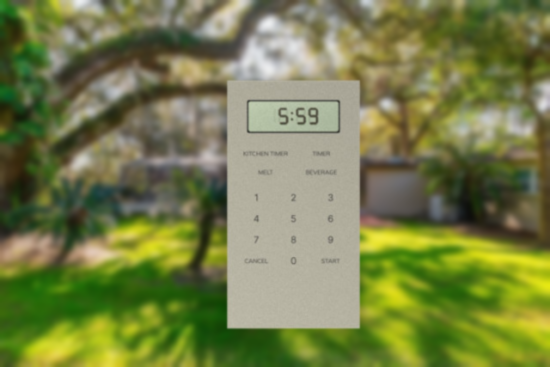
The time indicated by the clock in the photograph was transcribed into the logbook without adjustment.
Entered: 5:59
